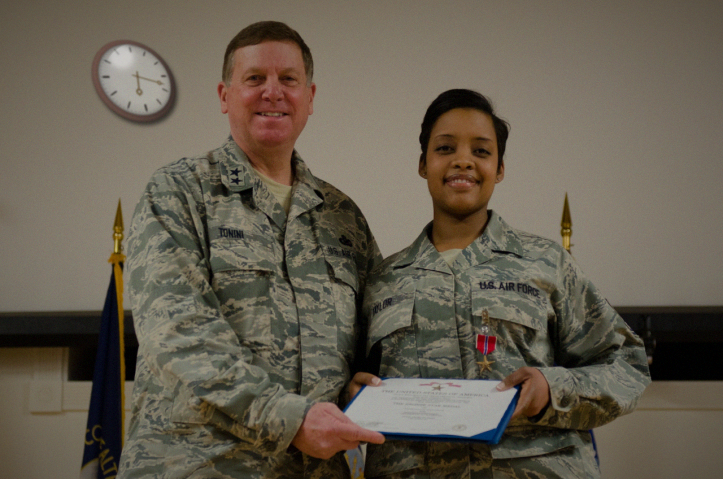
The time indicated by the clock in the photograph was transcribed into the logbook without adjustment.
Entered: 6:18
